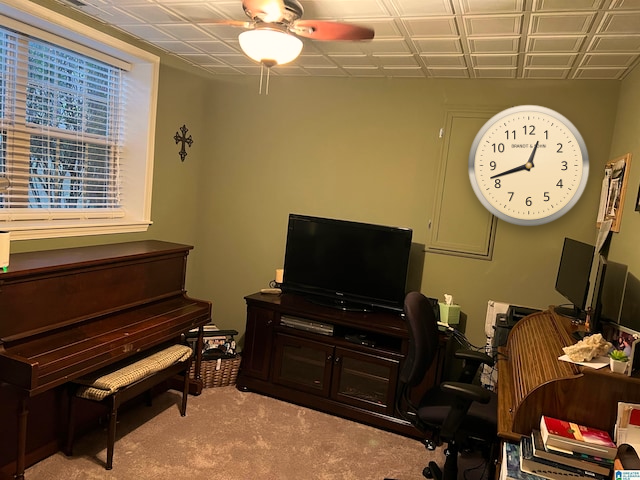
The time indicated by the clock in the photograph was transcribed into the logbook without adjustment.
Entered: 12:42
